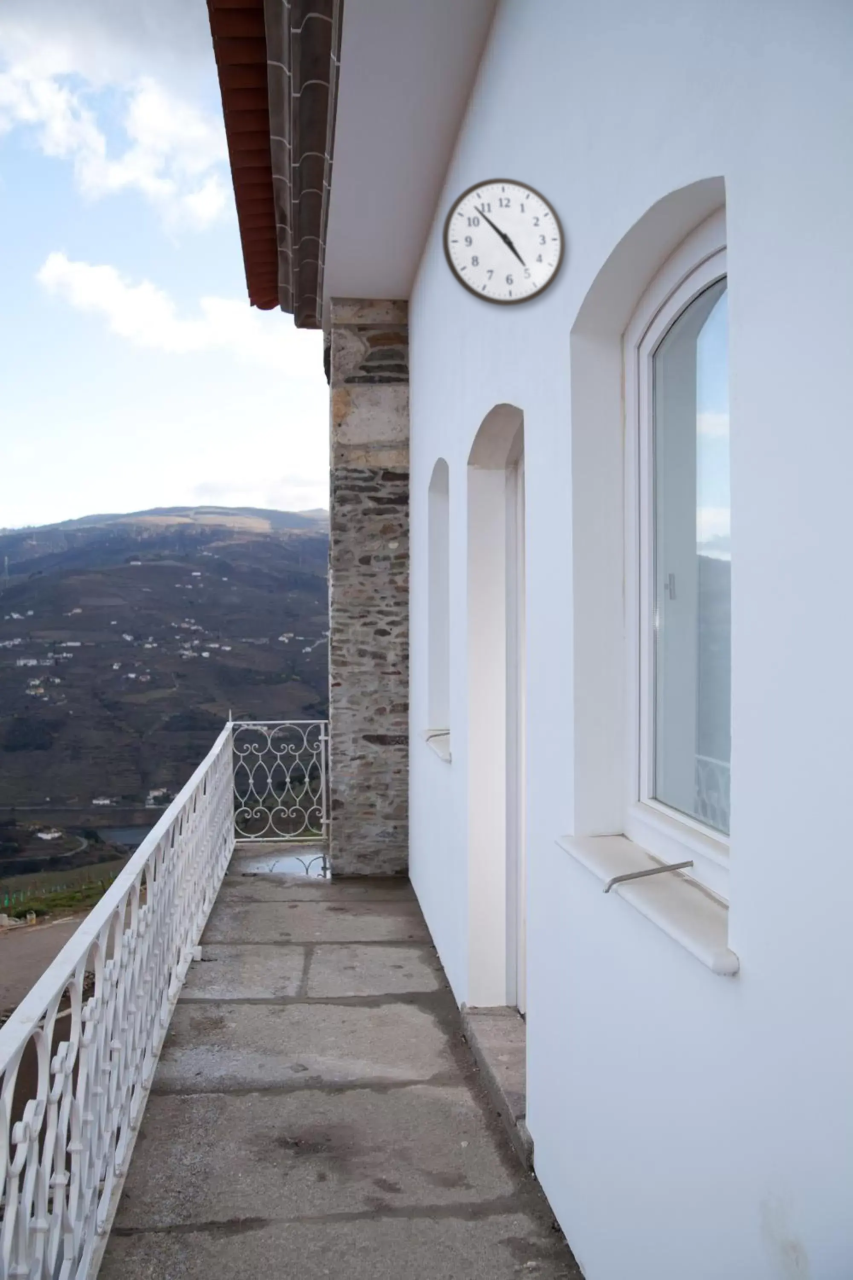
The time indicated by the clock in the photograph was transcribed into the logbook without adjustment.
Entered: 4:53
